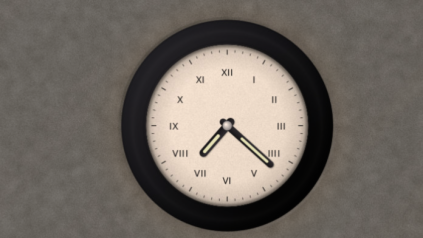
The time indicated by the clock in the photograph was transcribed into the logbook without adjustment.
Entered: 7:22
